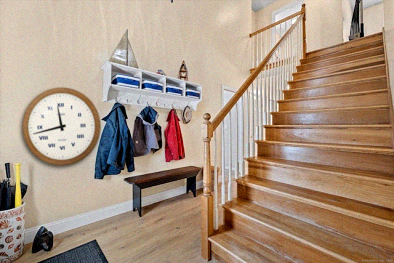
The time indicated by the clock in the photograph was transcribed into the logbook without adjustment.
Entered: 11:43
